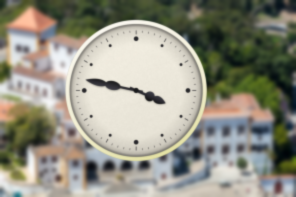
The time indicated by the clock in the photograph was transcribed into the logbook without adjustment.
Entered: 3:47
